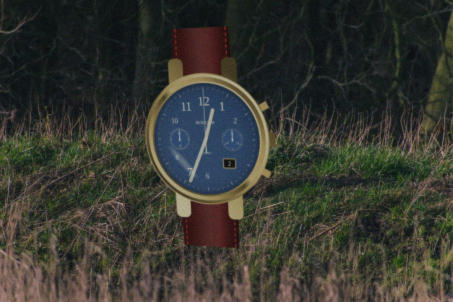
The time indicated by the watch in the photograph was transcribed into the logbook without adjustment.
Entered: 12:34
